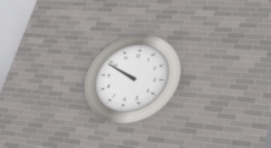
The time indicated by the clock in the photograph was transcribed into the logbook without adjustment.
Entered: 9:49
